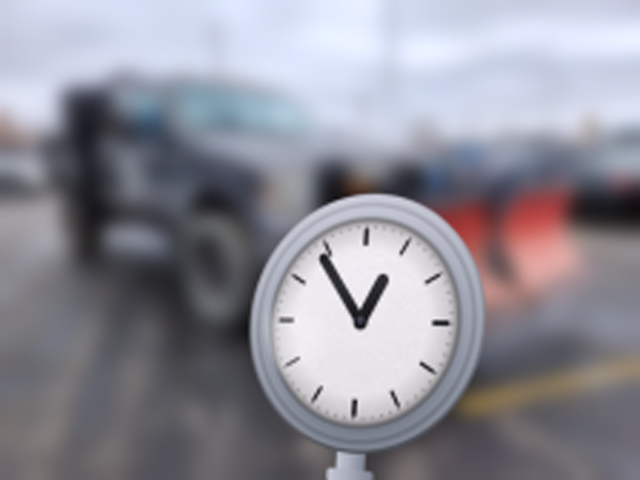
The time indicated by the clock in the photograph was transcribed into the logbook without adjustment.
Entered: 12:54
